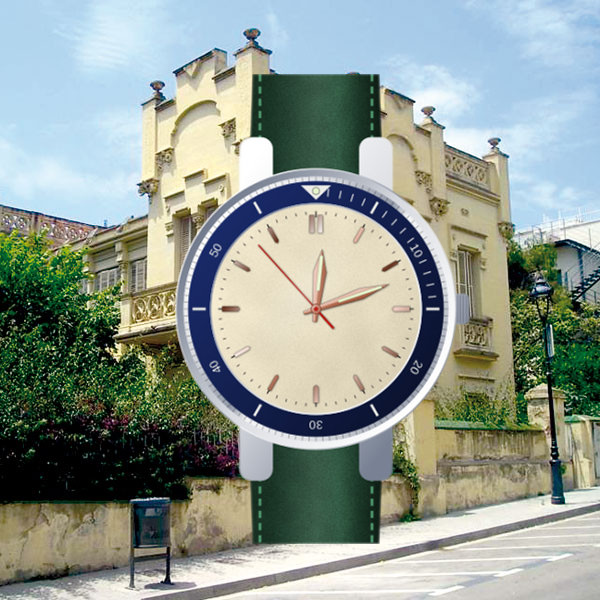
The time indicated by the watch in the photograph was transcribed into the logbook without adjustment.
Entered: 12:11:53
